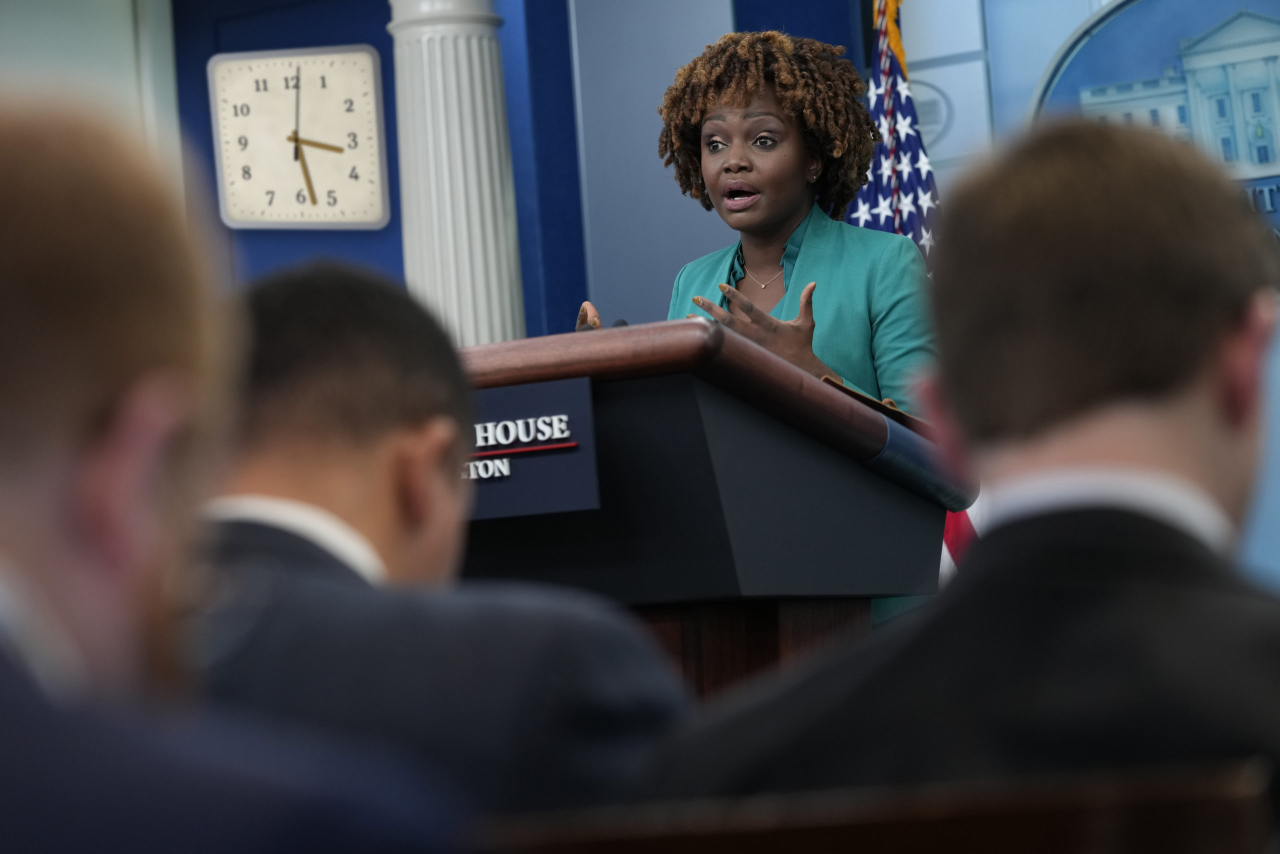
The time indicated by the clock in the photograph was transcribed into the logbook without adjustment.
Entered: 3:28:01
